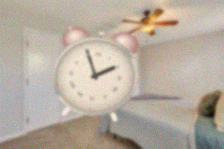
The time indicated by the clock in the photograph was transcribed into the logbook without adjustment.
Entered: 1:56
